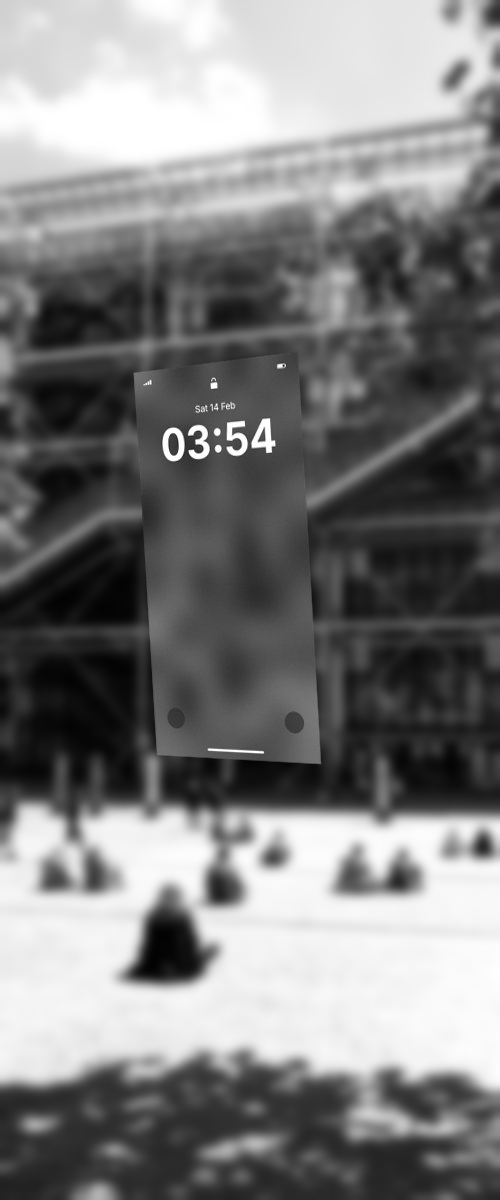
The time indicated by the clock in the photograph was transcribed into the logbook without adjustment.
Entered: 3:54
